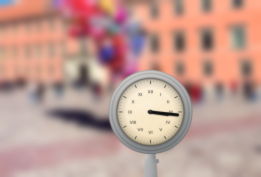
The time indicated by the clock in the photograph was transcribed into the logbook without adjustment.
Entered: 3:16
